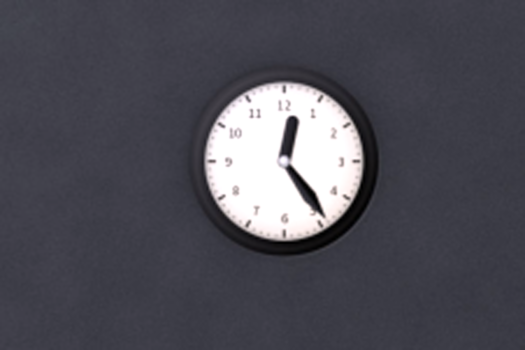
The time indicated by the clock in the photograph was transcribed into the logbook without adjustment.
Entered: 12:24
